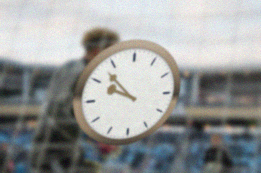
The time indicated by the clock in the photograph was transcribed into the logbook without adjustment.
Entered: 9:53
